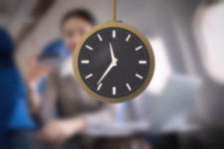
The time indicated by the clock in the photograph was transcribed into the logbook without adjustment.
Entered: 11:36
